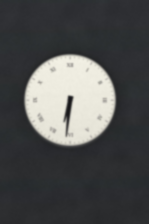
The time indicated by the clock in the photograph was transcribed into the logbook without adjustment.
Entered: 6:31
